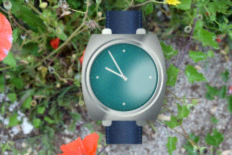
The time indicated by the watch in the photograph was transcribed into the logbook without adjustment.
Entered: 9:55
